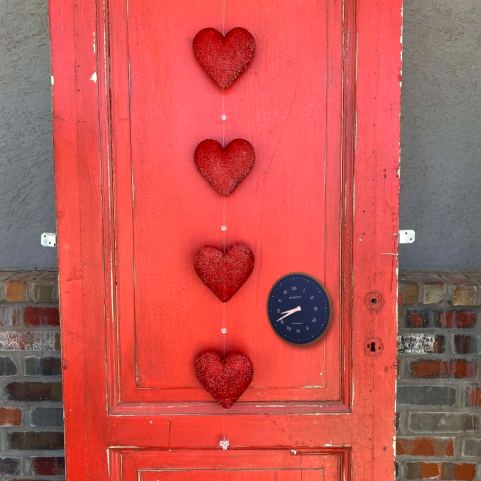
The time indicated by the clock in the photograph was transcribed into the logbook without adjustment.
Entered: 8:41
